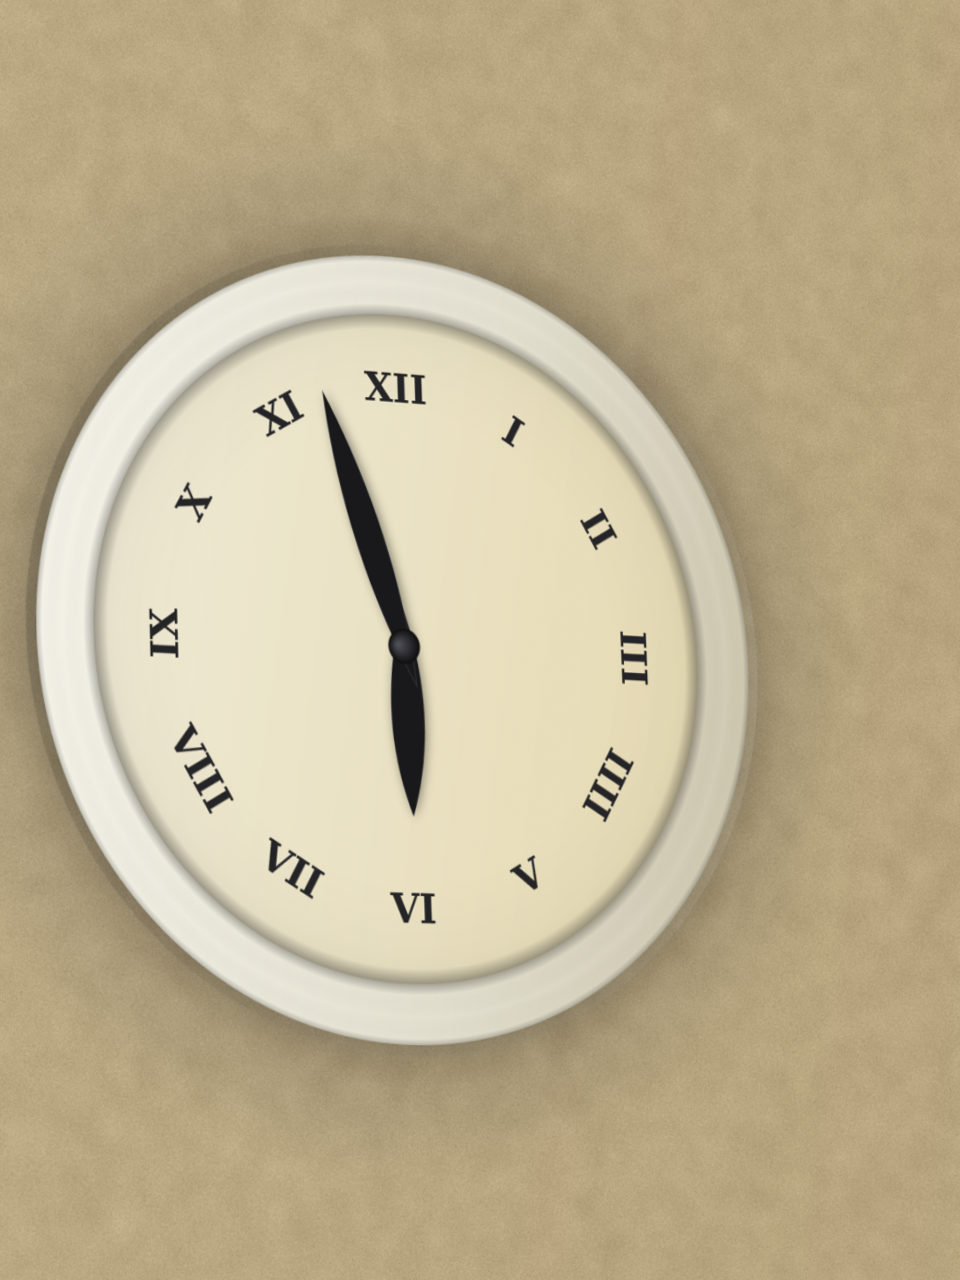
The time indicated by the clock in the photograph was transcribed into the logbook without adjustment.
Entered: 5:57
